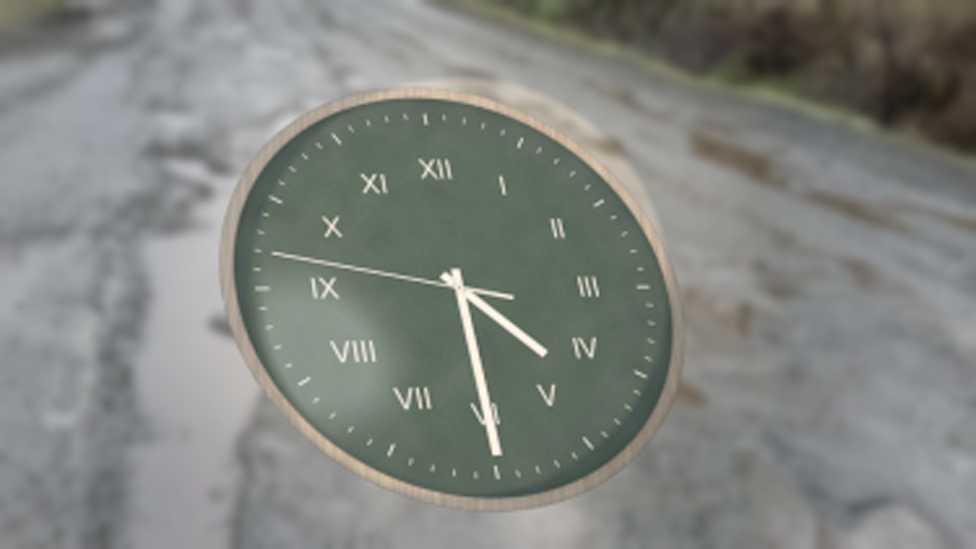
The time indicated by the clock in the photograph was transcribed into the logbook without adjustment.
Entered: 4:29:47
